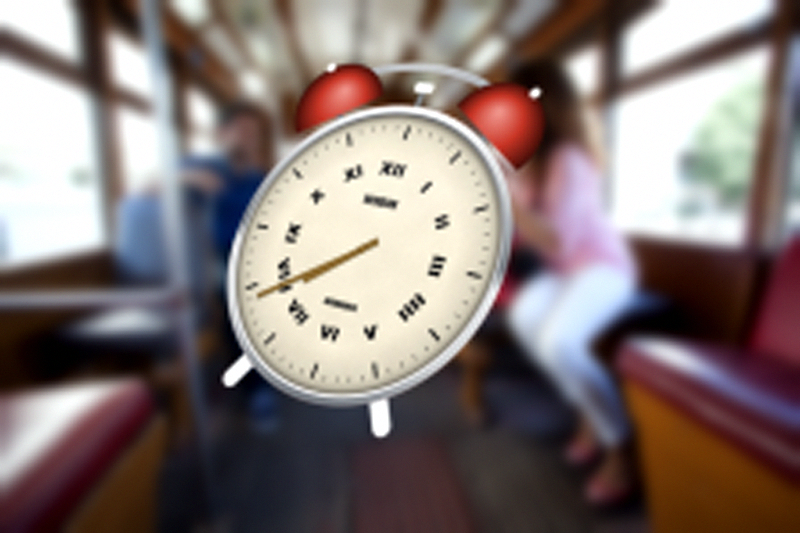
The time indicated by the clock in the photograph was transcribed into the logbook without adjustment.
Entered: 7:39
